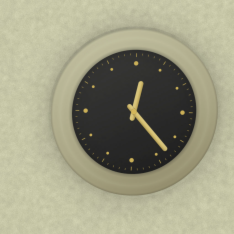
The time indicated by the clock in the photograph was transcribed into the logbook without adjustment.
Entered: 12:23
